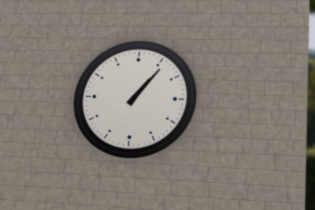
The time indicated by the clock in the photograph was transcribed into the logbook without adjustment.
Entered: 1:06
